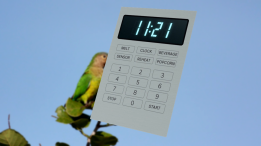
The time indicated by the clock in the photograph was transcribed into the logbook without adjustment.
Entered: 11:21
